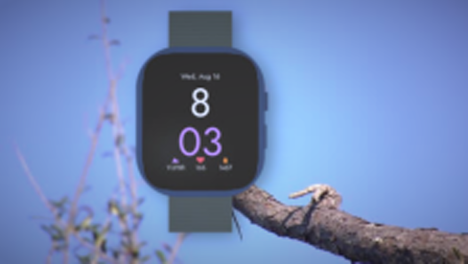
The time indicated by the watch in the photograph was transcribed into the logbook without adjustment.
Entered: 8:03
